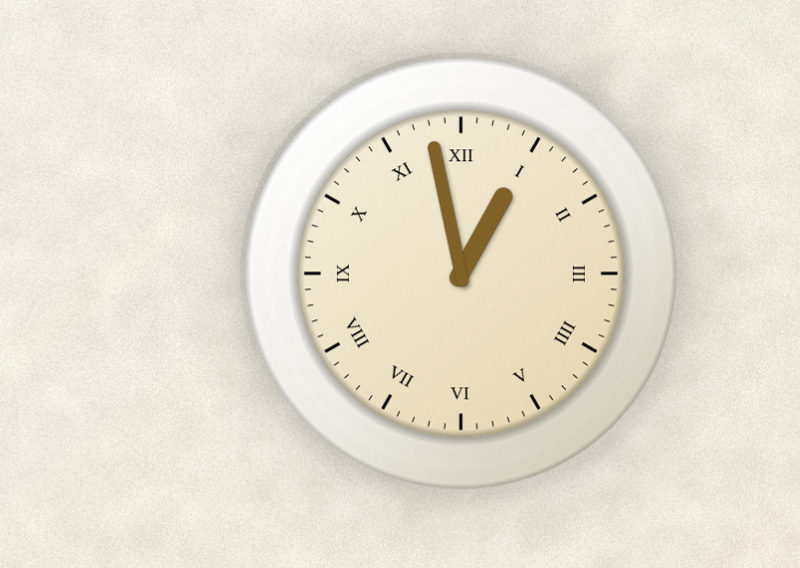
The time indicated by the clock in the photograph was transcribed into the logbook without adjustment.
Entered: 12:58
